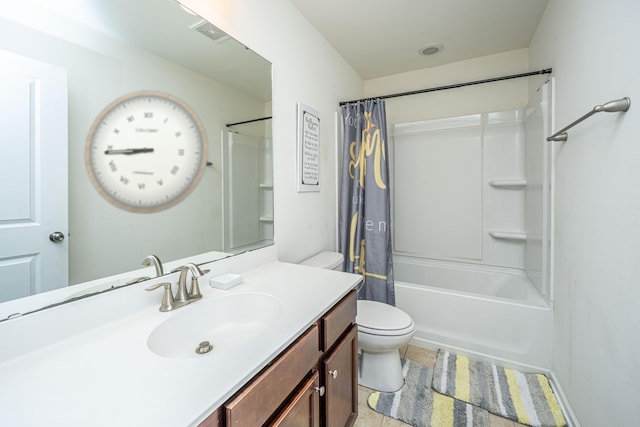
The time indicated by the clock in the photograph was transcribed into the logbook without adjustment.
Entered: 8:44
